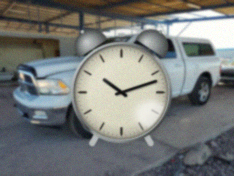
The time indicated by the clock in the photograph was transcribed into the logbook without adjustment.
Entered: 10:12
